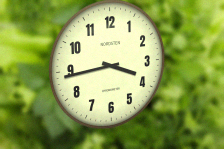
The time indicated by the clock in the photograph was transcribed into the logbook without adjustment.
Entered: 3:44
